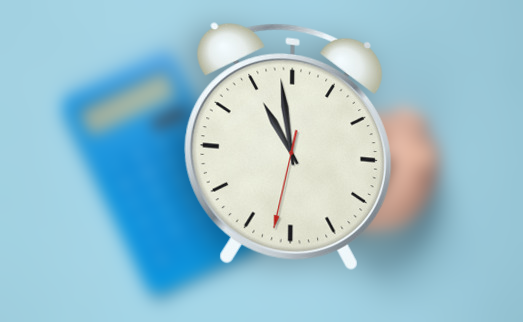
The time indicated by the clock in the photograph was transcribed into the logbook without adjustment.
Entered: 10:58:32
